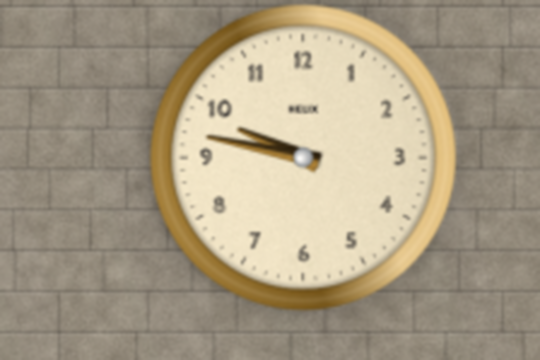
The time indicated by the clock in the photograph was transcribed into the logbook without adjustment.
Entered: 9:47
